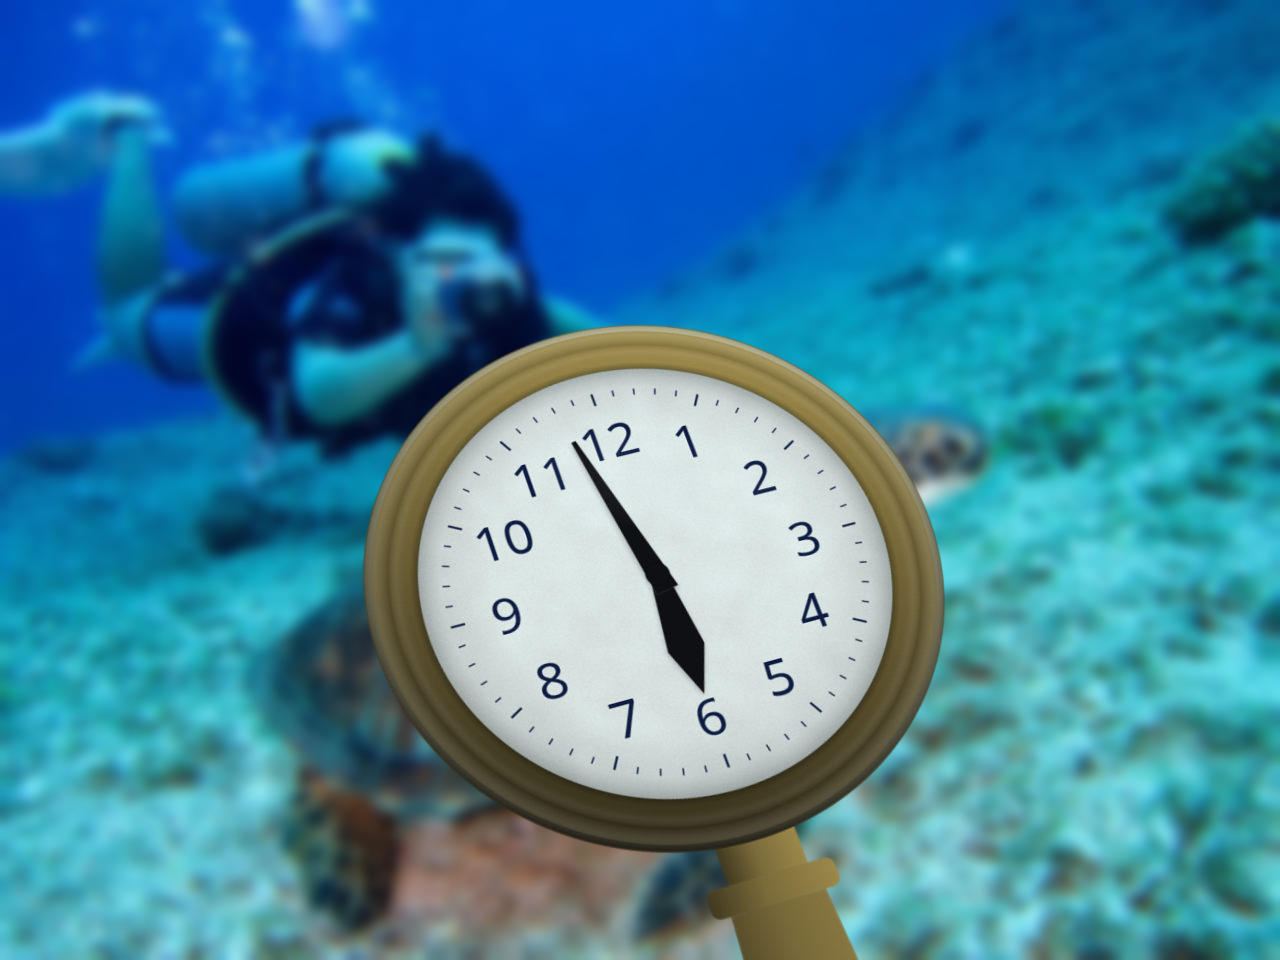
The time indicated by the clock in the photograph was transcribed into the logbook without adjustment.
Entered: 5:58
